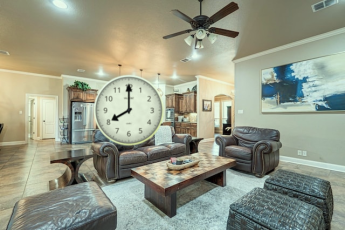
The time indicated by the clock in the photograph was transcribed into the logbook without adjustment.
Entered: 8:00
